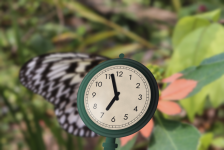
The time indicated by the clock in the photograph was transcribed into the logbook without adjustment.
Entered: 6:57
